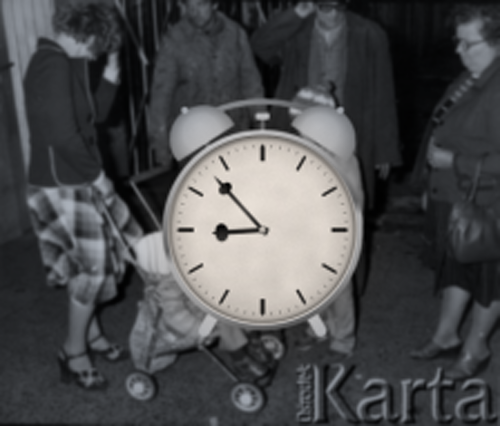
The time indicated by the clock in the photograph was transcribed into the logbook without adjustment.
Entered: 8:53
